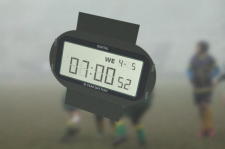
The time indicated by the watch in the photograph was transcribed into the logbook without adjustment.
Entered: 7:00:52
